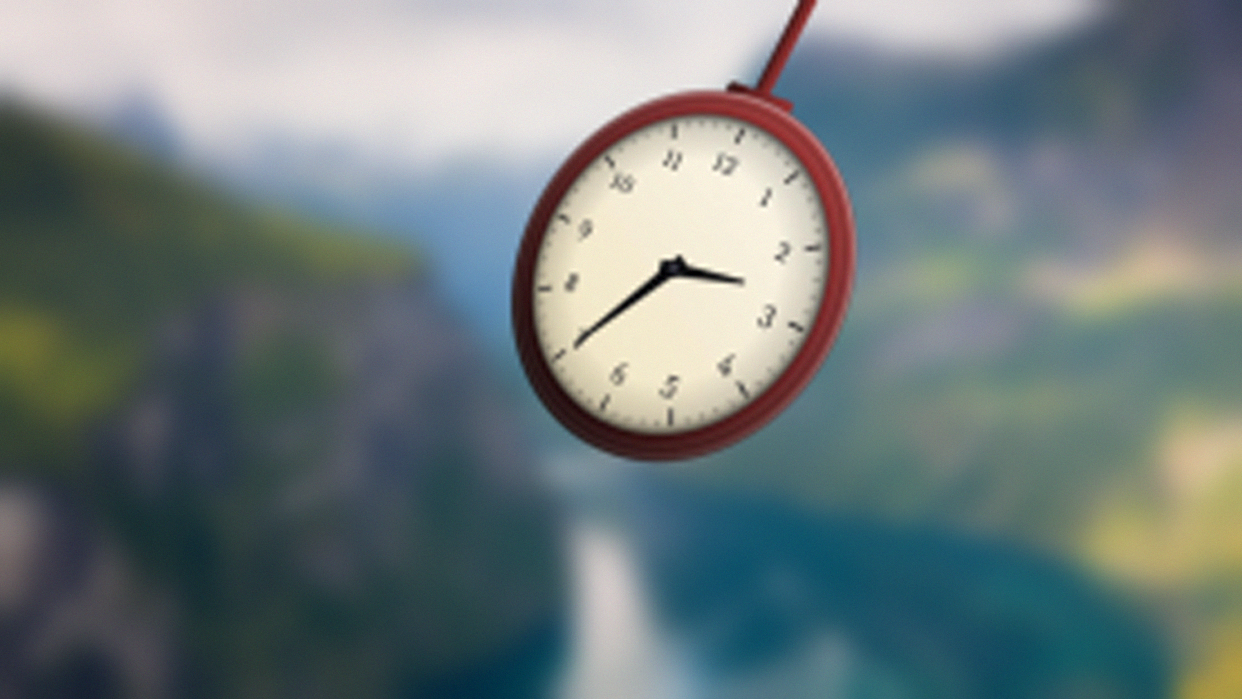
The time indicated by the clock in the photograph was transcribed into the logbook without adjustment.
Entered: 2:35
